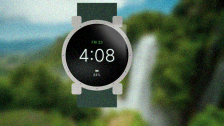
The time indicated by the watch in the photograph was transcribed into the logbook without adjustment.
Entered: 4:08
